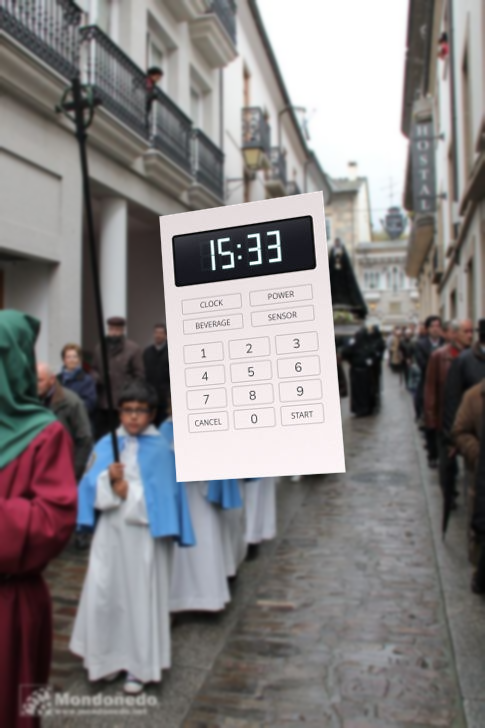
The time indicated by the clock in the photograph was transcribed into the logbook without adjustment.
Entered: 15:33
